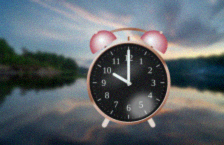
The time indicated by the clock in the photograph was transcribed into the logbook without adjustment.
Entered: 10:00
